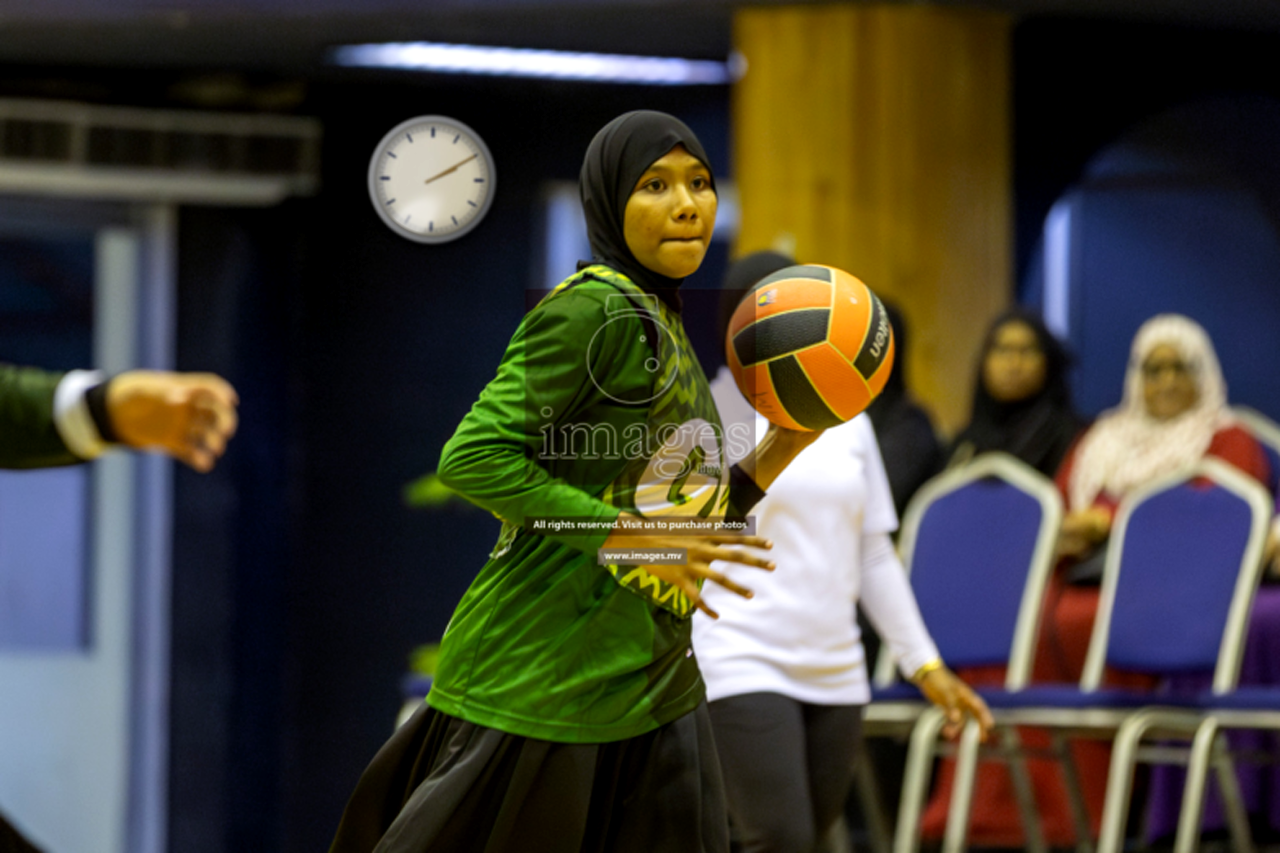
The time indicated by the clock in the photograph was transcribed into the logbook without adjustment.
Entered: 2:10
